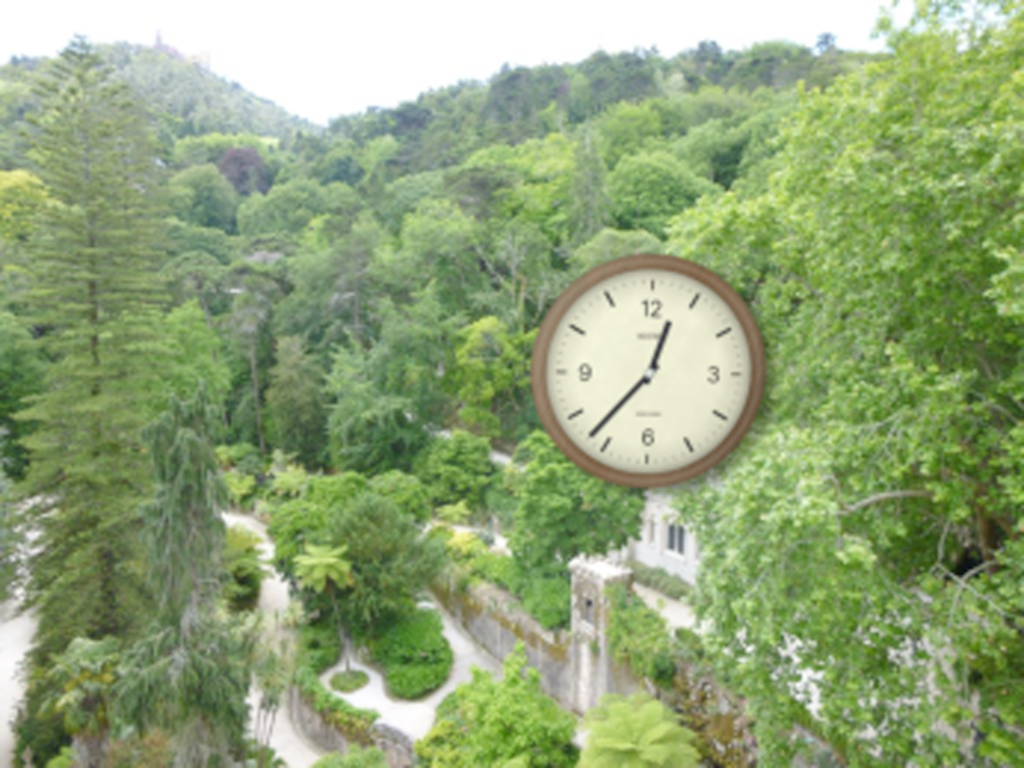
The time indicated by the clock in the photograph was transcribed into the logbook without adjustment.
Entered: 12:37
